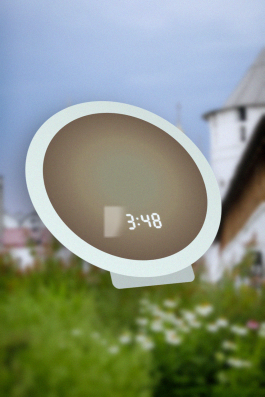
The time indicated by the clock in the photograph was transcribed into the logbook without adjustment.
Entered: 3:48
